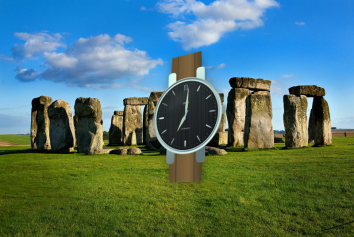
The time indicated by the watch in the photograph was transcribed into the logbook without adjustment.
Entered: 7:01
